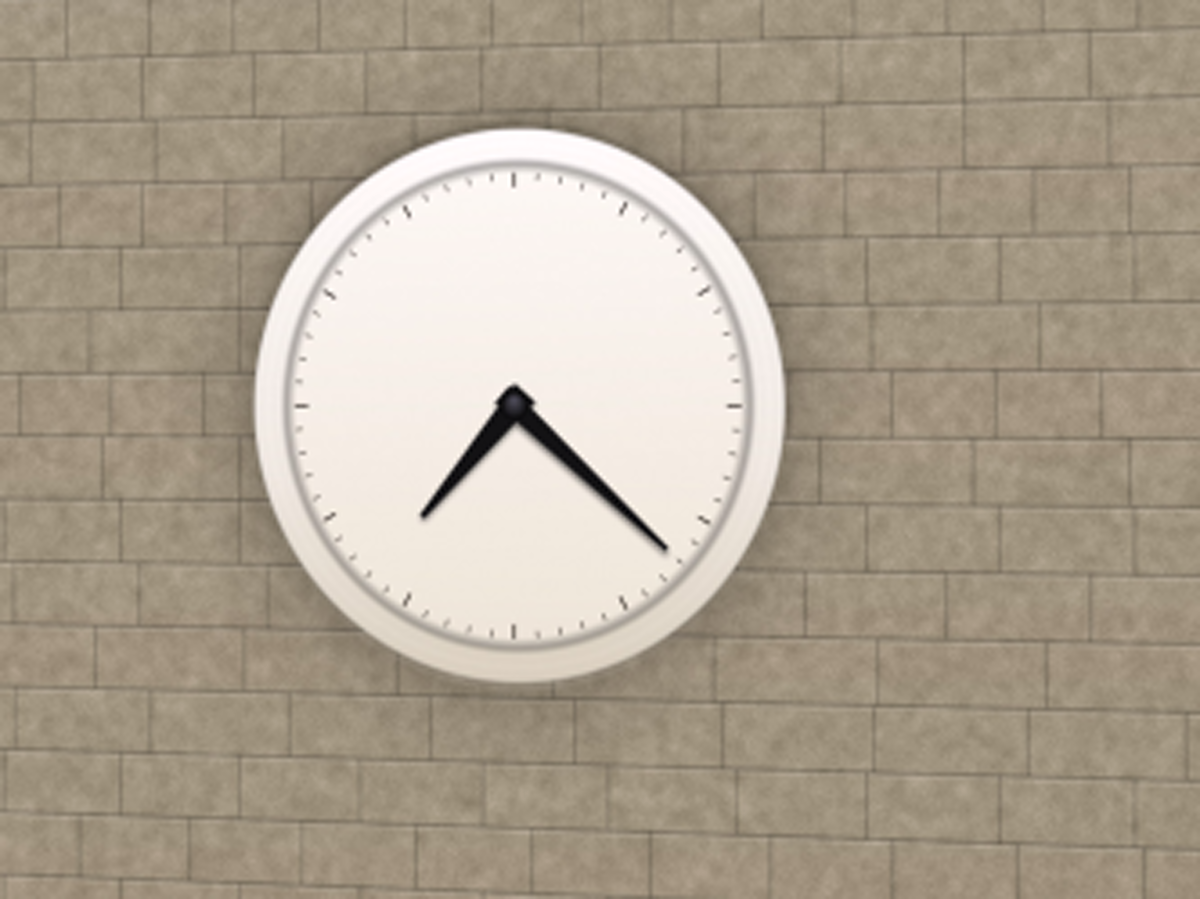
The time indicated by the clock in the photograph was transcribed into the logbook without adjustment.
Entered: 7:22
